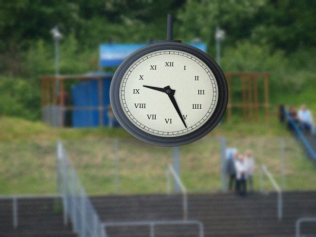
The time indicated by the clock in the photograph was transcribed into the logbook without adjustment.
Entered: 9:26
